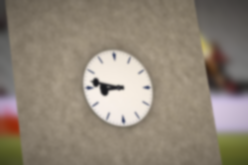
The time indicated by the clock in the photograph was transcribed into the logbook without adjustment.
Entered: 8:47
